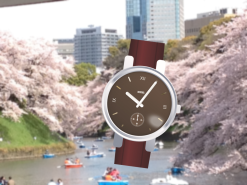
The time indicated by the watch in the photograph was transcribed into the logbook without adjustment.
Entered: 10:05
